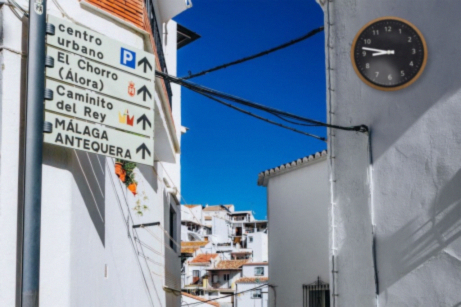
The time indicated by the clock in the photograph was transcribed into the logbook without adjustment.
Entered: 8:47
